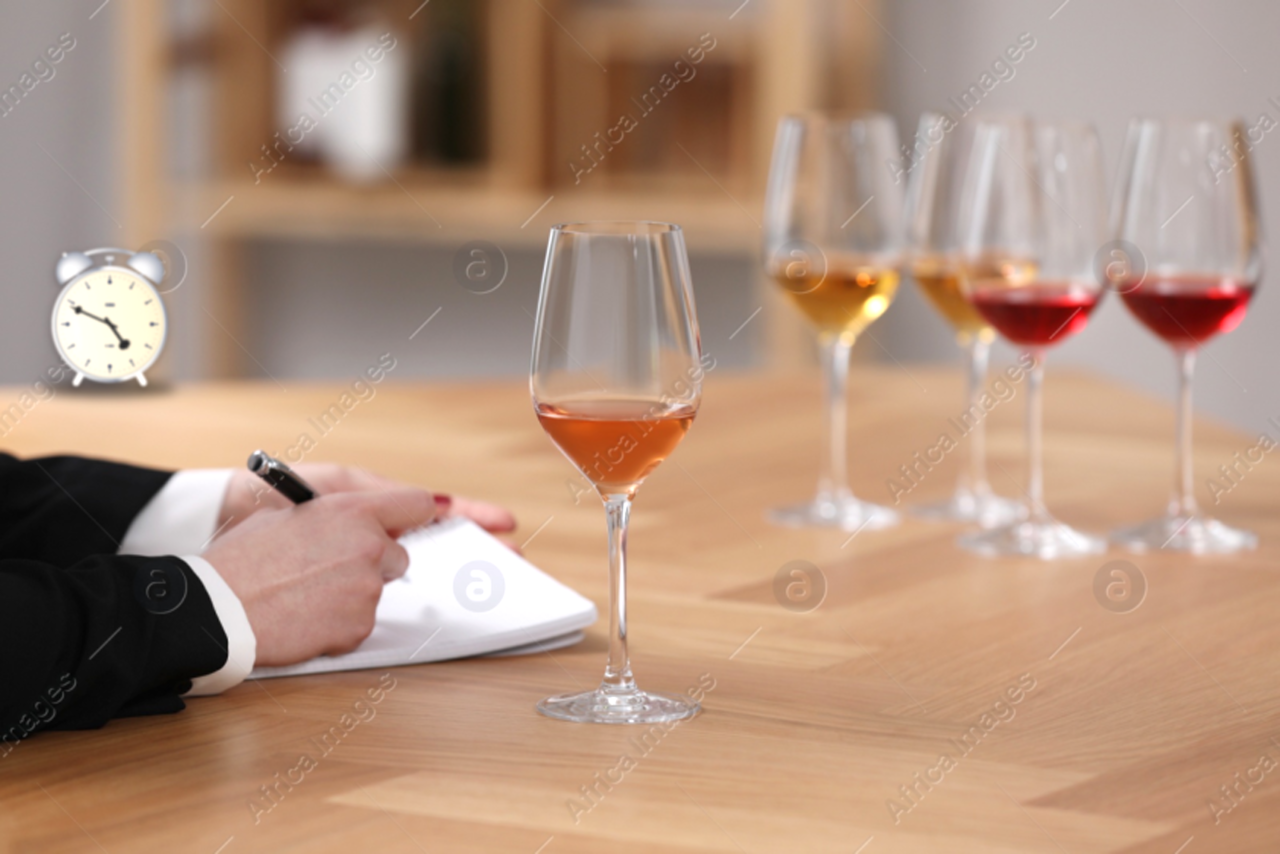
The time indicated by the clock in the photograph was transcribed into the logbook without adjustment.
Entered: 4:49
